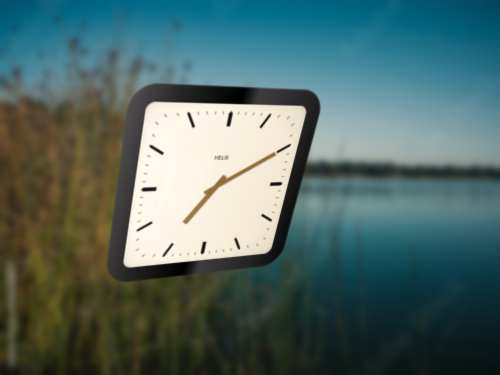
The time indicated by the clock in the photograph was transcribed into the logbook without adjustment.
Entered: 7:10
